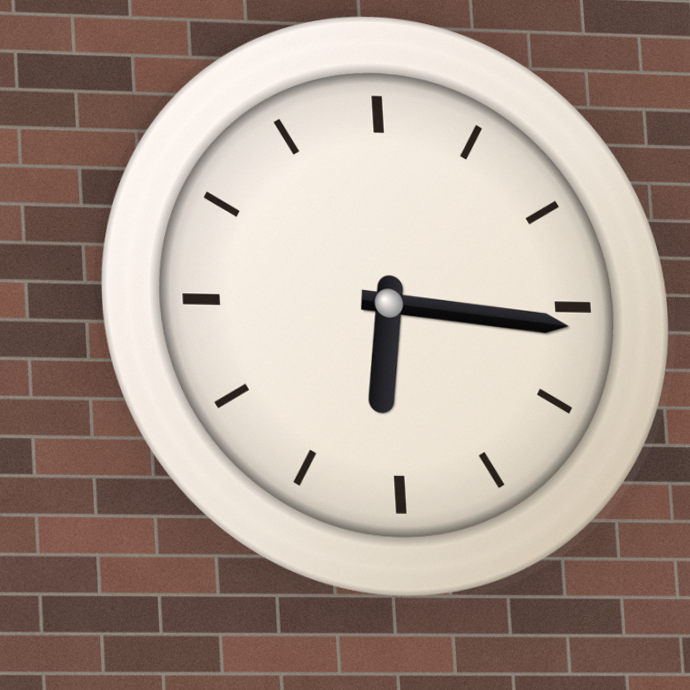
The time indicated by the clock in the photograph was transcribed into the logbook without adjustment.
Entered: 6:16
